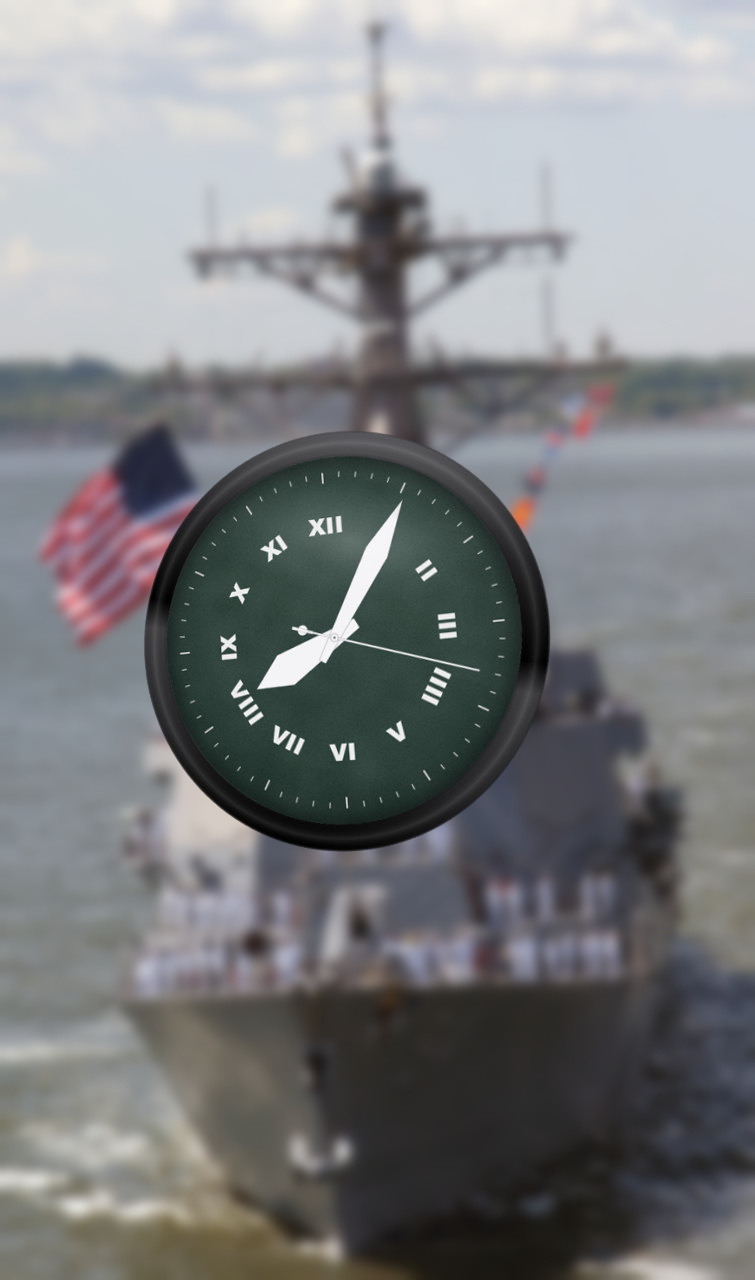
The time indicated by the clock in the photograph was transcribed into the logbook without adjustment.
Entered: 8:05:18
